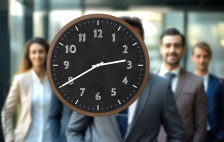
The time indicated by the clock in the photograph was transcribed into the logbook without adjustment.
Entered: 2:40
